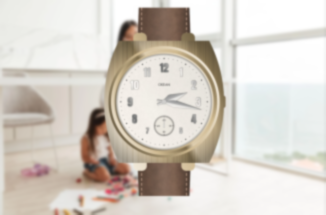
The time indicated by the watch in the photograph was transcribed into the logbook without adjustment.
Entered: 2:17
